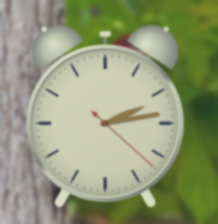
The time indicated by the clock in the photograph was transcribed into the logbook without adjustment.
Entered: 2:13:22
